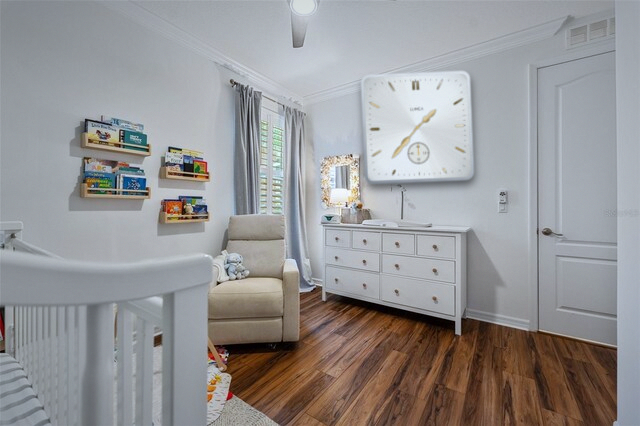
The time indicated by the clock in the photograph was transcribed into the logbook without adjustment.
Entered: 1:37
